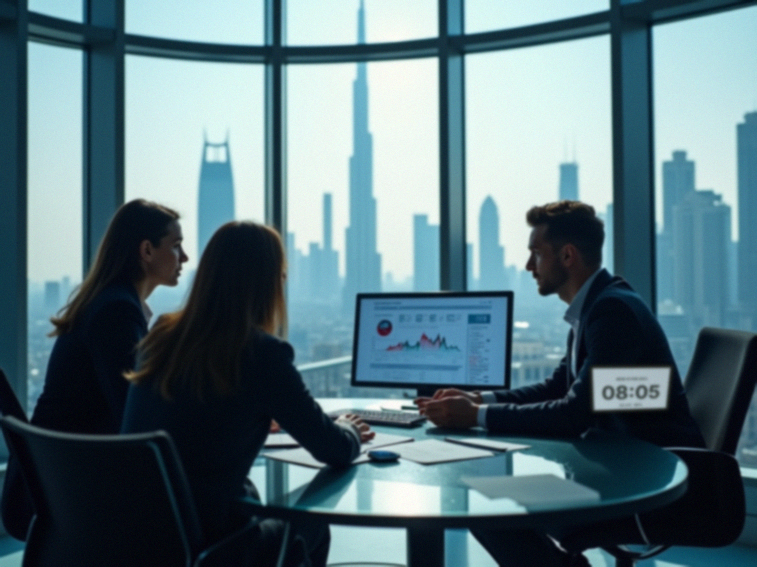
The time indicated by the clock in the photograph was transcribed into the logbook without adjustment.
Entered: 8:05
